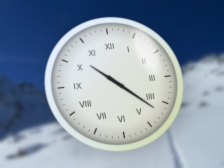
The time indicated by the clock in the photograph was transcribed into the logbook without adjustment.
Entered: 10:22
